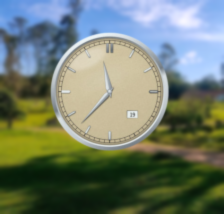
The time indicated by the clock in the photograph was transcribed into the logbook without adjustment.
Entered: 11:37
